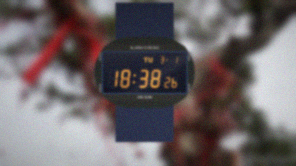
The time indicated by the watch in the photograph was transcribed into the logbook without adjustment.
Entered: 18:38
